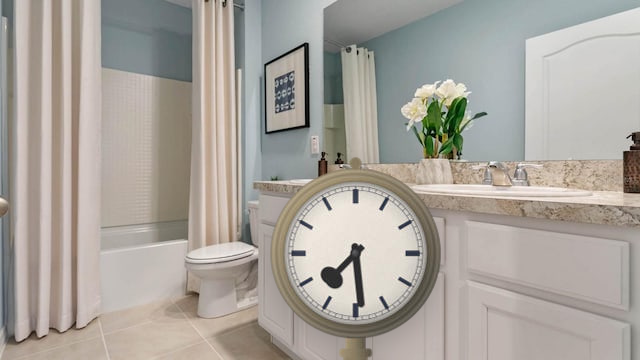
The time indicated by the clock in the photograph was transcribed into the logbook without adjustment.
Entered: 7:29
